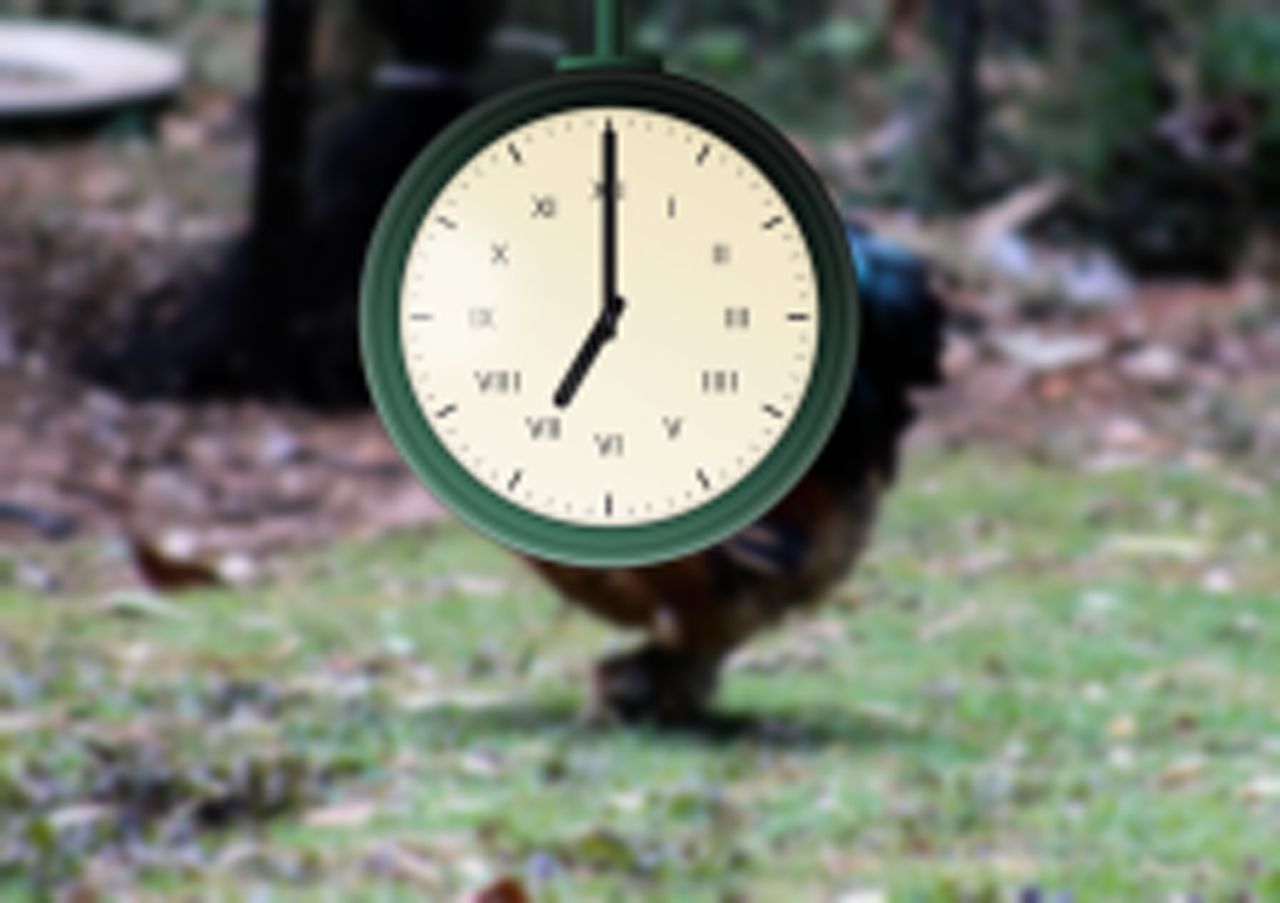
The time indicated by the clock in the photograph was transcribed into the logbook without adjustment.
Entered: 7:00
